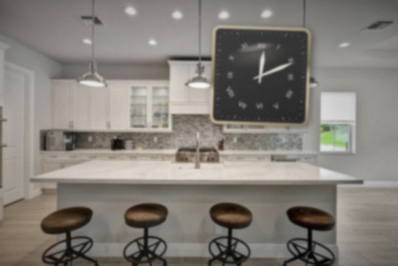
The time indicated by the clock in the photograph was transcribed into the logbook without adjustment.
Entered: 12:11
